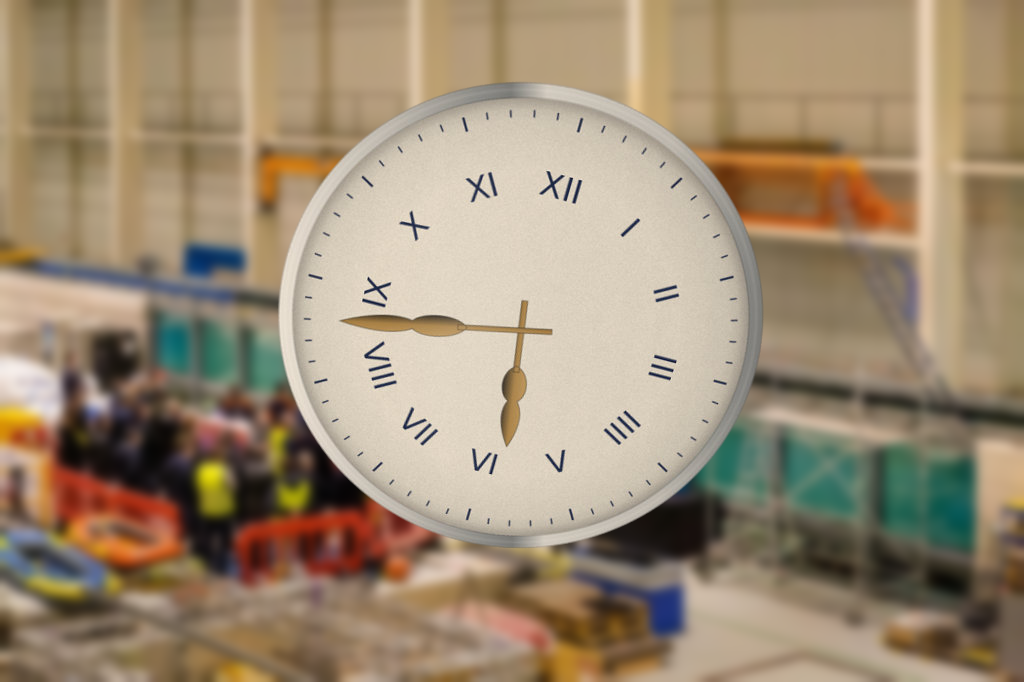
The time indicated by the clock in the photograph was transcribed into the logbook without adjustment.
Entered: 5:43
